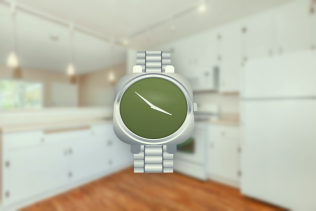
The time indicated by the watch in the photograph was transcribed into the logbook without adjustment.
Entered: 3:52
